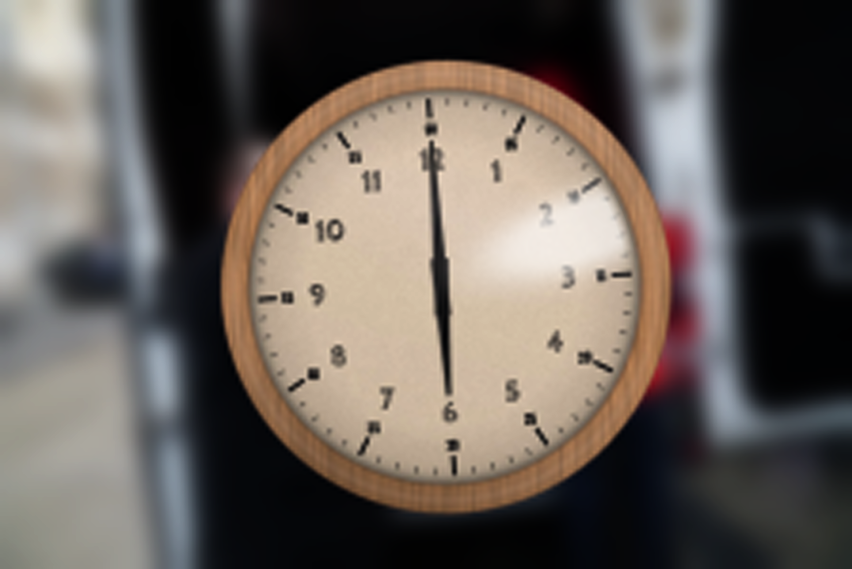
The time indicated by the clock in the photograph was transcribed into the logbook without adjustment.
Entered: 6:00
